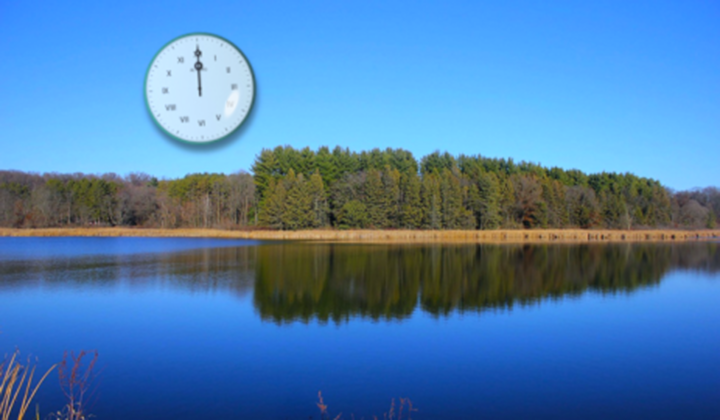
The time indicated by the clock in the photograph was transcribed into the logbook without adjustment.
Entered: 12:00
